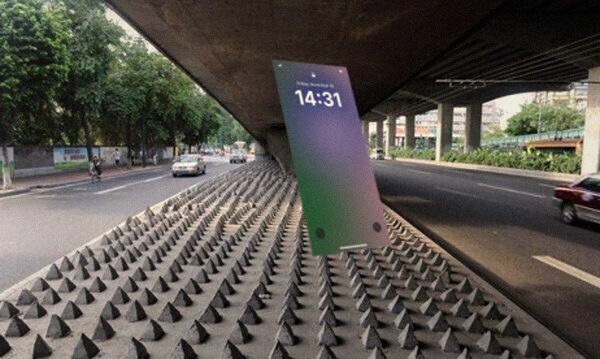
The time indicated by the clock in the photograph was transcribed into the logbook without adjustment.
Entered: 14:31
